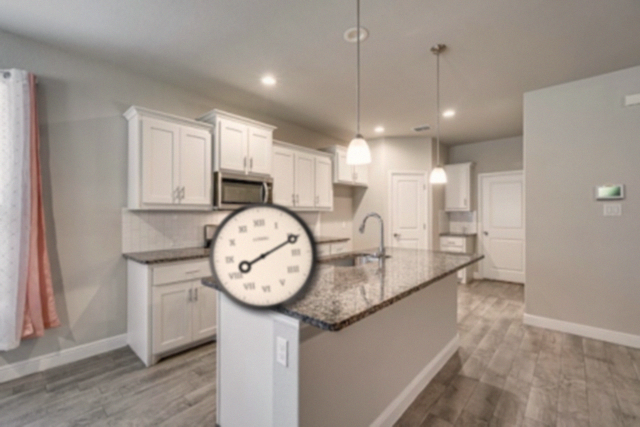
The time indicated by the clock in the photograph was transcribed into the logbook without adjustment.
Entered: 8:11
